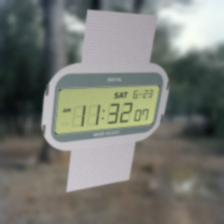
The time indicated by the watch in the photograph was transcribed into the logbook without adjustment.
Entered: 11:32:07
